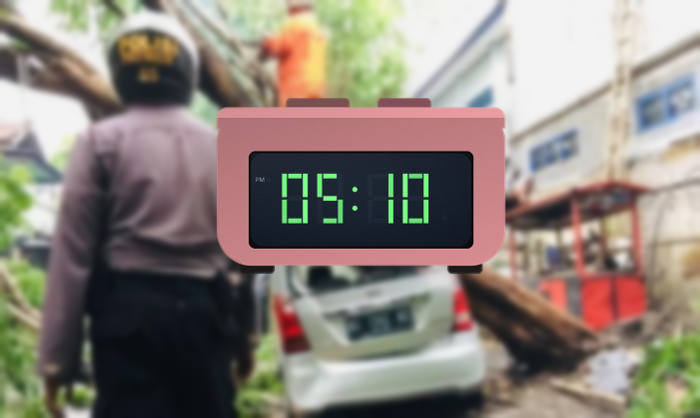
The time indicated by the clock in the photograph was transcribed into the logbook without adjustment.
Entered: 5:10
